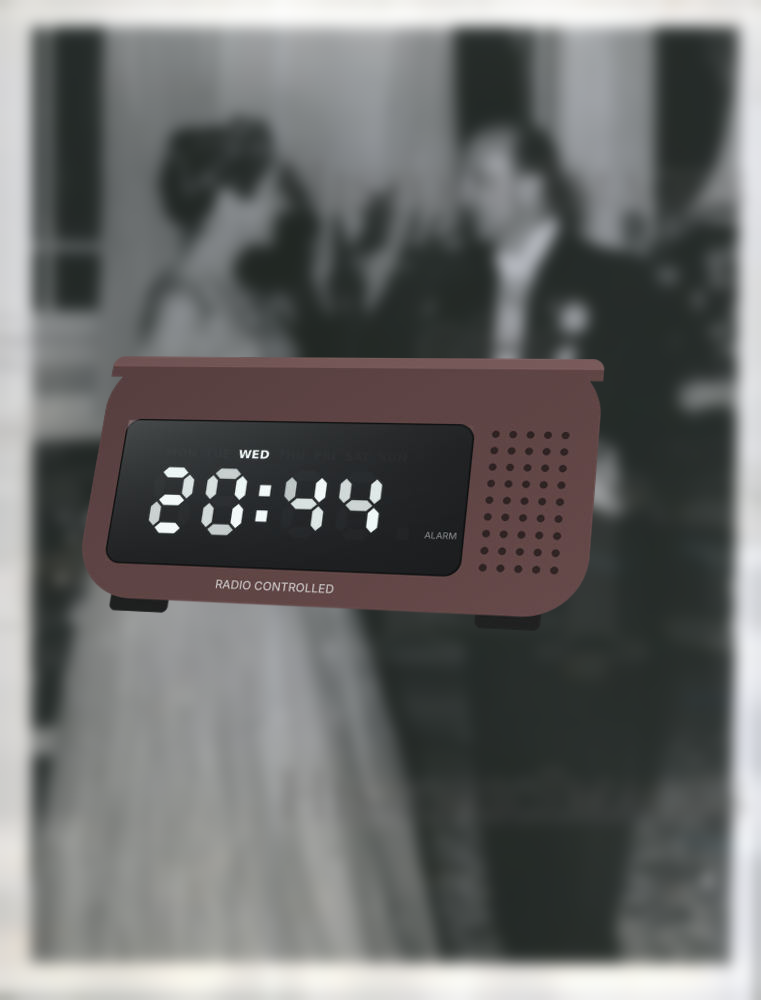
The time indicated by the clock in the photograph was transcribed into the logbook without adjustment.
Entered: 20:44
